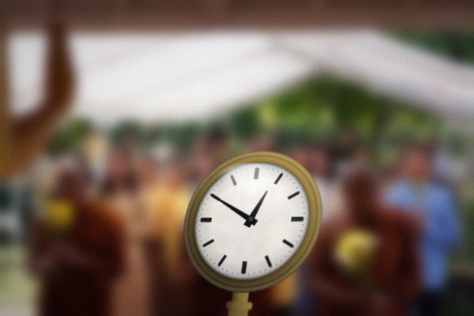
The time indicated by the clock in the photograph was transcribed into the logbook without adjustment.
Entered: 12:50
